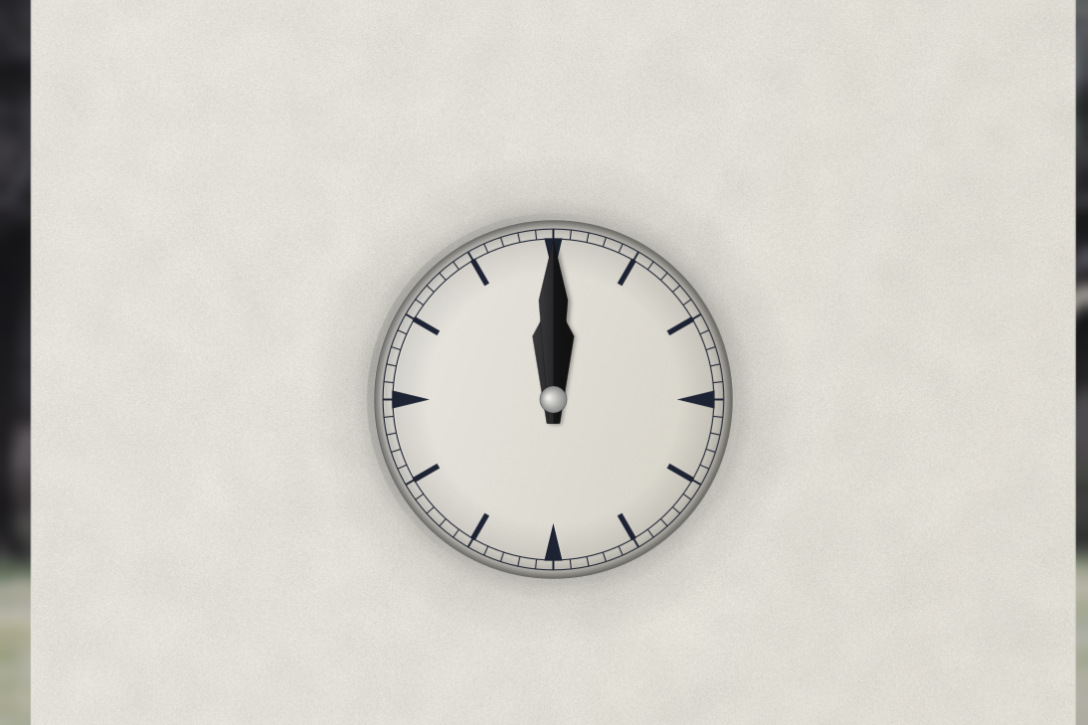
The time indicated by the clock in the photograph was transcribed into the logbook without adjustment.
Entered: 12:00
